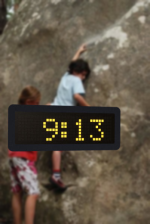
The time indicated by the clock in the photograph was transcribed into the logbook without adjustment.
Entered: 9:13
